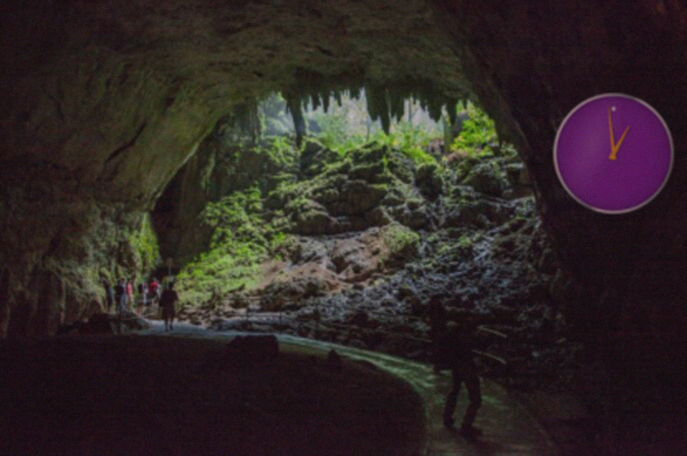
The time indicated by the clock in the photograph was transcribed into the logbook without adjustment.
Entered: 12:59
